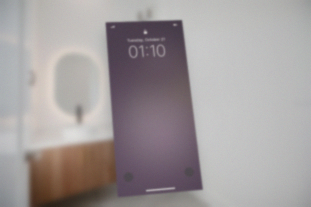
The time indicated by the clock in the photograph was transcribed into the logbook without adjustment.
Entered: 1:10
